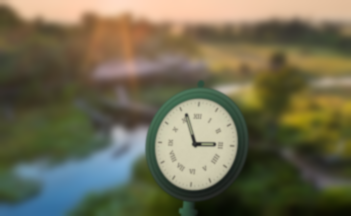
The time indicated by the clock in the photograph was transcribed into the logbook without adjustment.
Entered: 2:56
